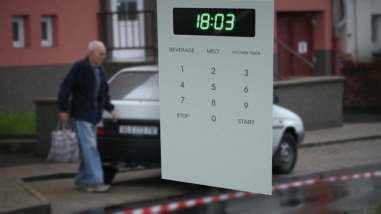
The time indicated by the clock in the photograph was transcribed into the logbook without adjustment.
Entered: 18:03
